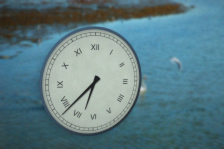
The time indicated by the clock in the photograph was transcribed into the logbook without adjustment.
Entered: 6:38
